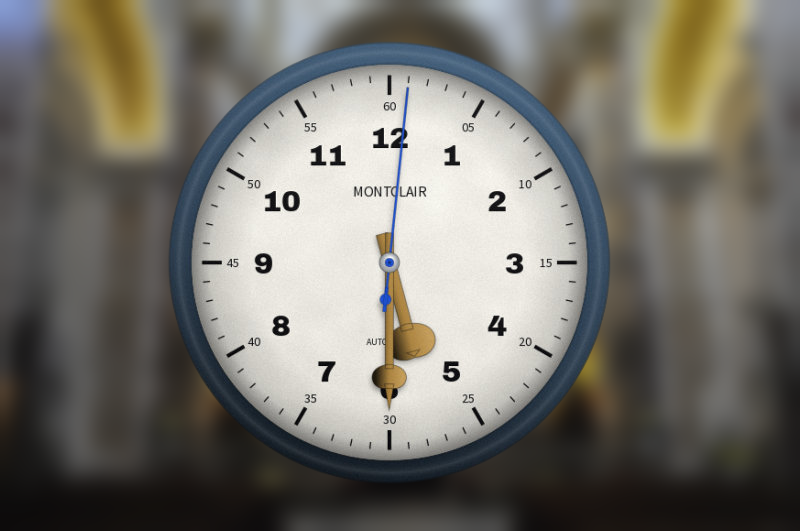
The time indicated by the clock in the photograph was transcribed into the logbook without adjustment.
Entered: 5:30:01
